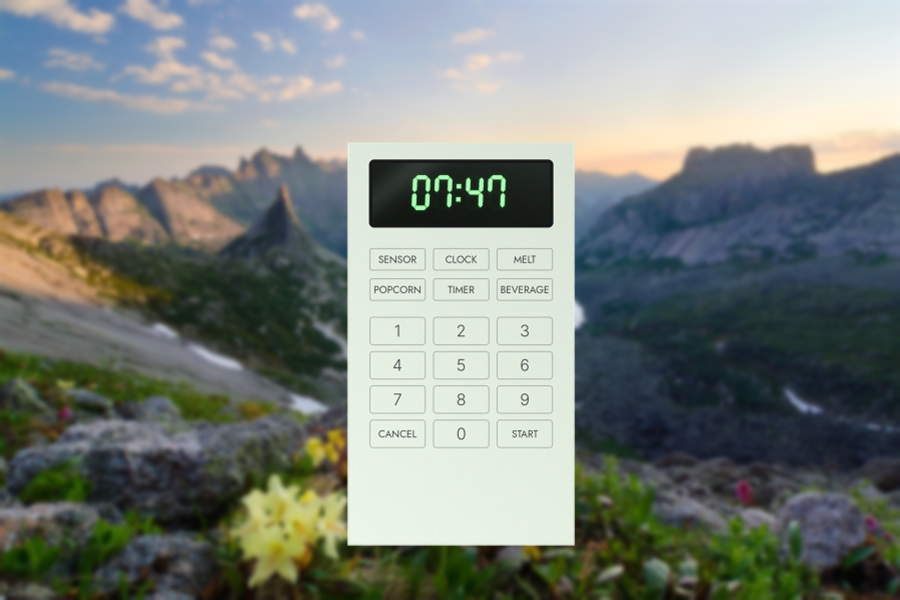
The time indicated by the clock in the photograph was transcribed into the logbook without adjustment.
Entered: 7:47
